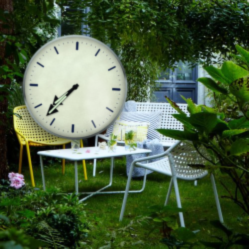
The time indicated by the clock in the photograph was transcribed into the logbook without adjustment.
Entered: 7:37
